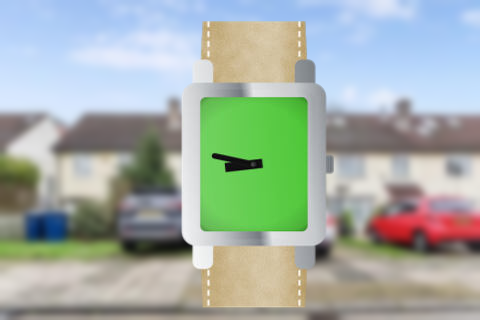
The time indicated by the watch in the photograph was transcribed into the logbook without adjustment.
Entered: 8:47
